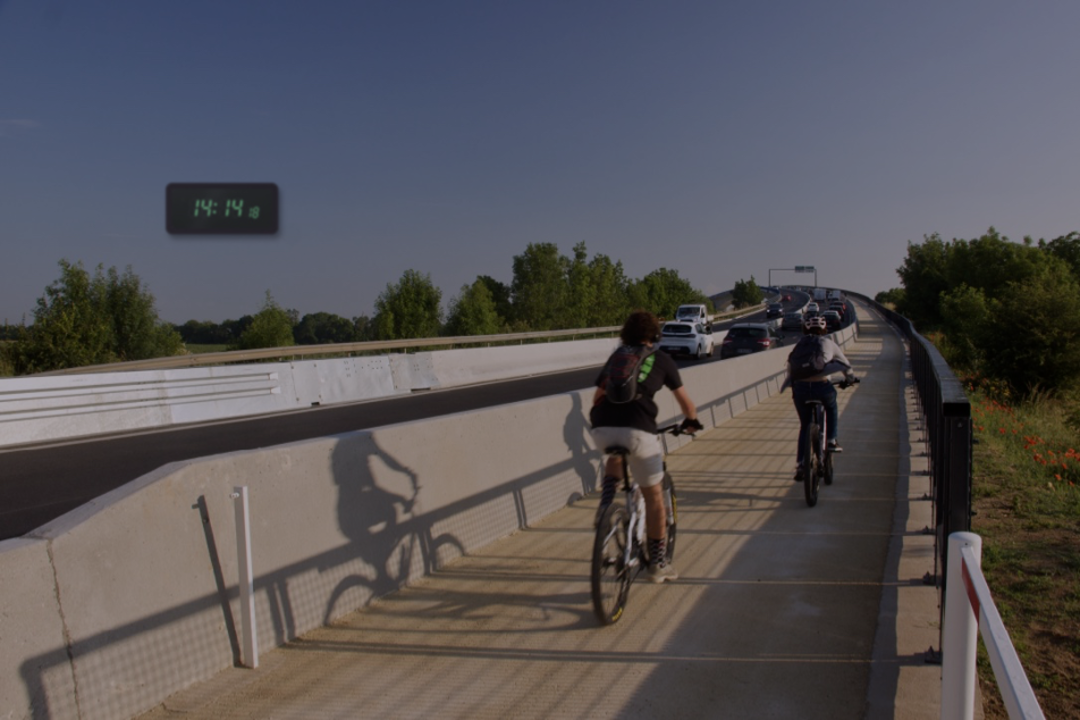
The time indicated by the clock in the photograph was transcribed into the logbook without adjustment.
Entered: 14:14
